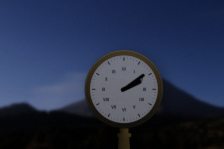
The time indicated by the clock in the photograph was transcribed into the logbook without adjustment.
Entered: 2:09
